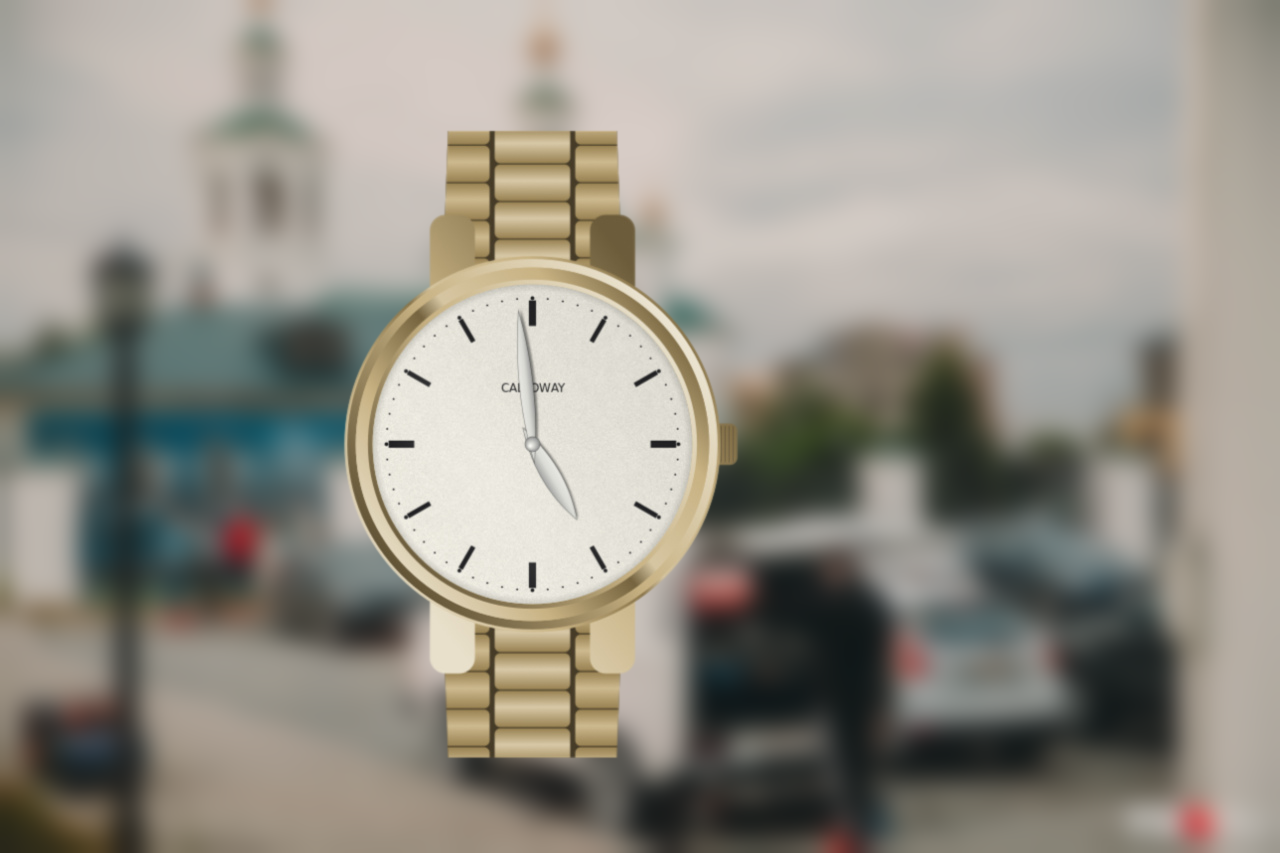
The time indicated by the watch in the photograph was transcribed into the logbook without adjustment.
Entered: 4:59
